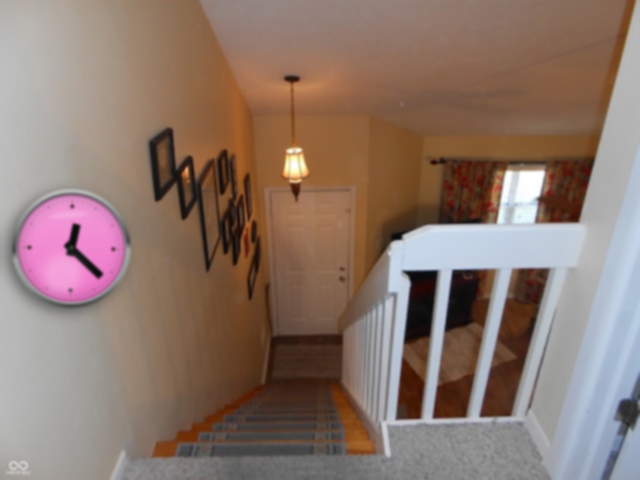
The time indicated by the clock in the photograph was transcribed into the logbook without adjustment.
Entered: 12:22
